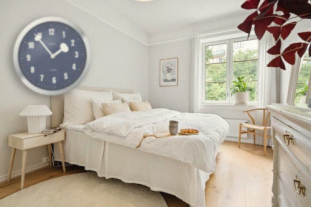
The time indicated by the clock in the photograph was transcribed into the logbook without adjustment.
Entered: 1:54
